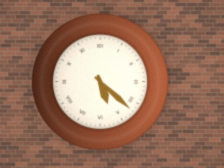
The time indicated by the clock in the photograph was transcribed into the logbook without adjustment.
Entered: 5:22
